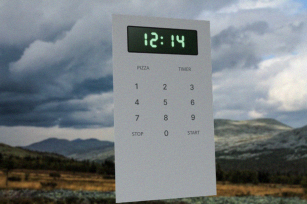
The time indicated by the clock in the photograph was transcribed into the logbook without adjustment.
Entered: 12:14
